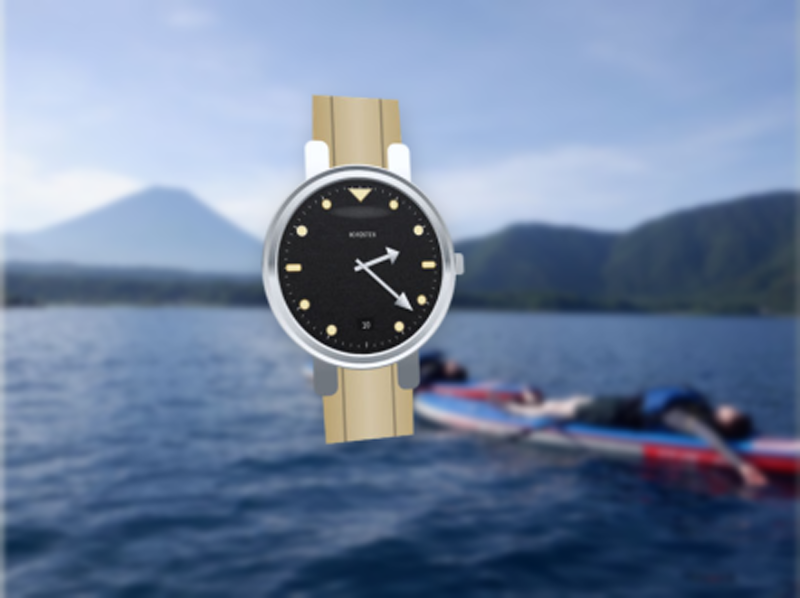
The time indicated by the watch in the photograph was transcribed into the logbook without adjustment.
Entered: 2:22
